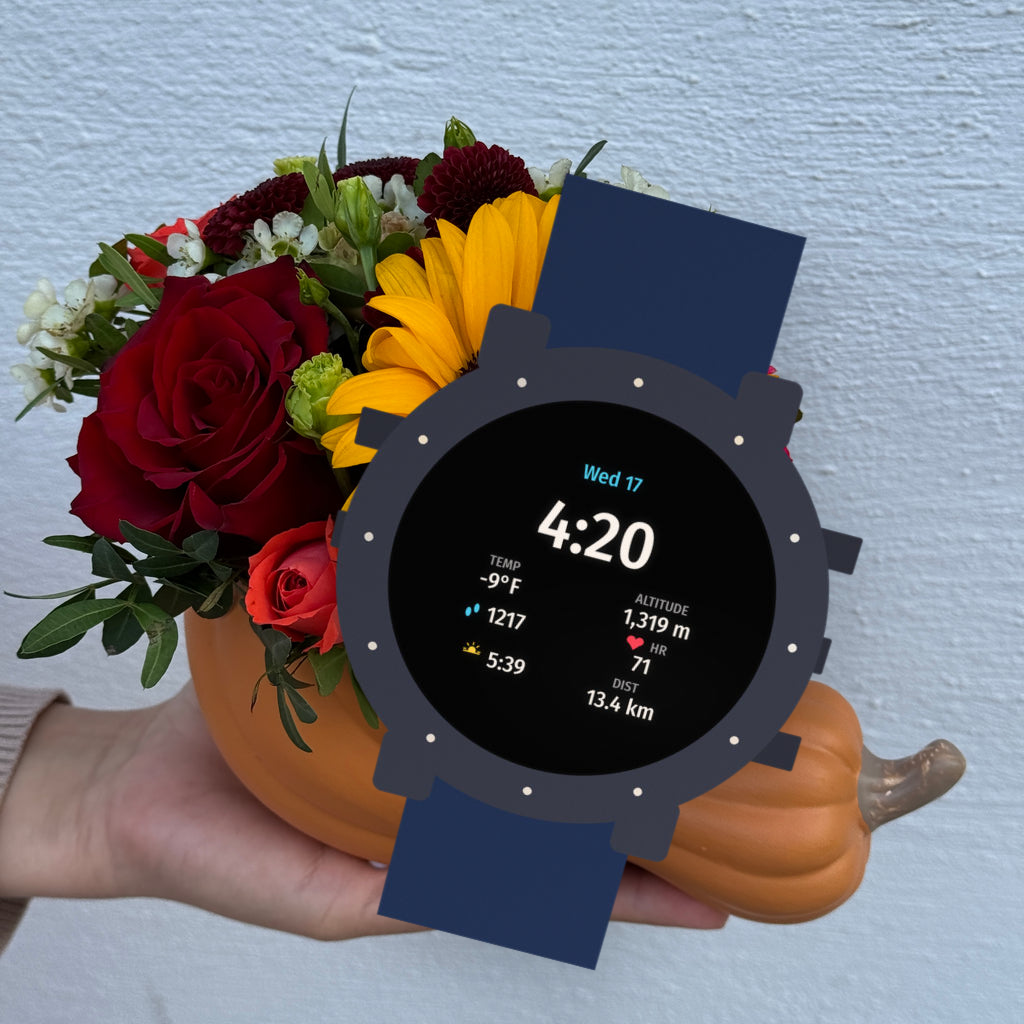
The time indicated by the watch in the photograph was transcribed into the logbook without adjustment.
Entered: 4:20
